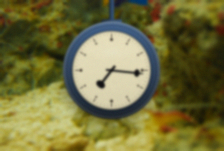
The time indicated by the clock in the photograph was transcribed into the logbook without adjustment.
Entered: 7:16
